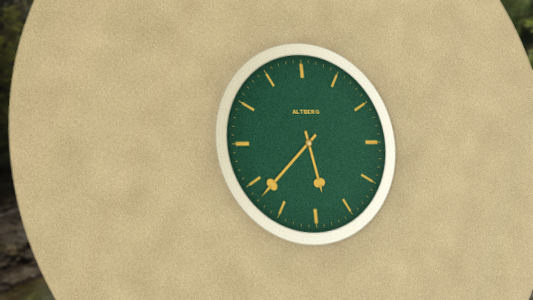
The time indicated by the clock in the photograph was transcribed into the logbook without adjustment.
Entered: 5:38
